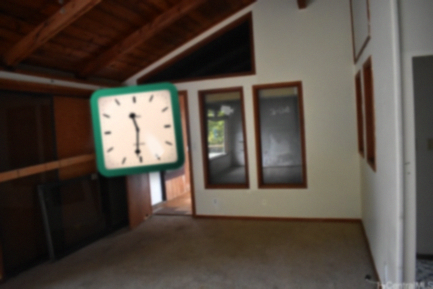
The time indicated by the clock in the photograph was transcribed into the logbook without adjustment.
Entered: 11:31
